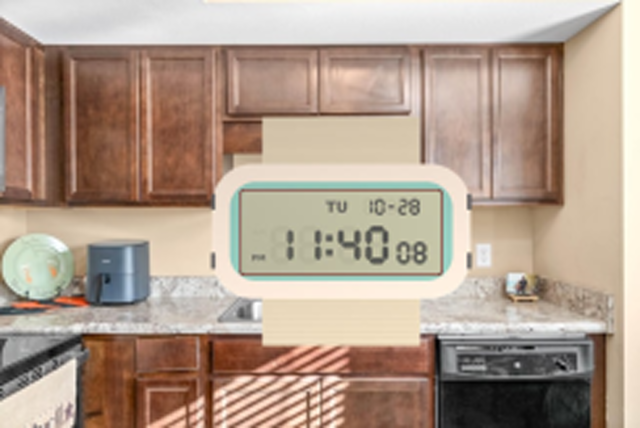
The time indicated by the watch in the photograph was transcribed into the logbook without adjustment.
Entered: 11:40:08
